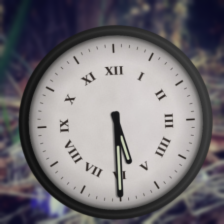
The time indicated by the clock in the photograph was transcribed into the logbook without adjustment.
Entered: 5:30
